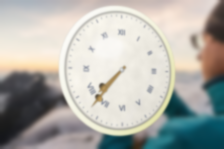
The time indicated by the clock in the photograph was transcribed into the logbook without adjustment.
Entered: 7:37
